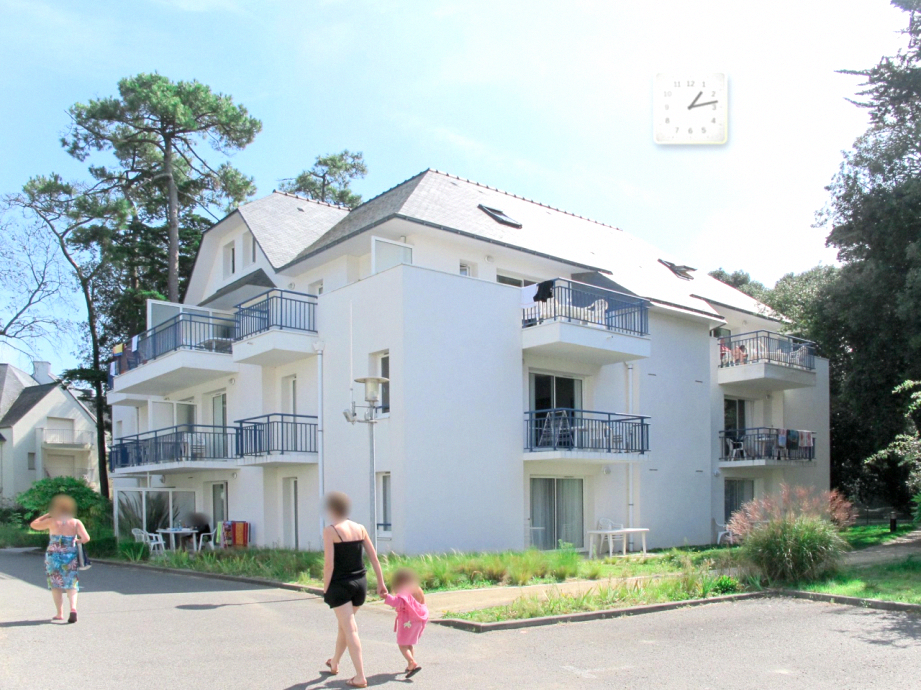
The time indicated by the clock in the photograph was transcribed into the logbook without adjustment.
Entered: 1:13
